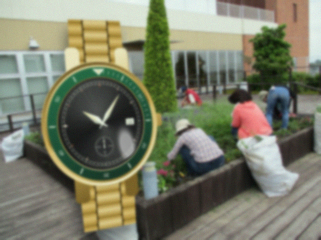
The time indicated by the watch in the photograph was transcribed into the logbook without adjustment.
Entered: 10:06
